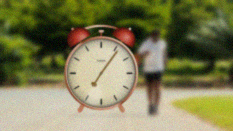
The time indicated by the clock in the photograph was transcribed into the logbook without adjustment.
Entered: 7:06
